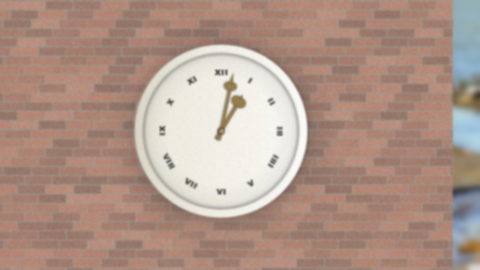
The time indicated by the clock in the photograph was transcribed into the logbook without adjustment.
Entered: 1:02
